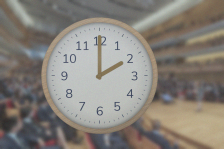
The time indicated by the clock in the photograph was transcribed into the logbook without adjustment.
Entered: 2:00
